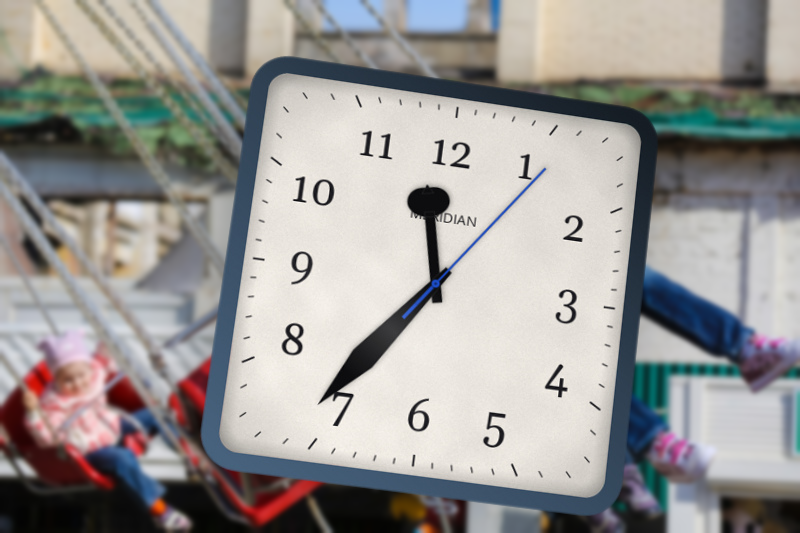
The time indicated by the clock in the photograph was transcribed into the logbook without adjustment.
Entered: 11:36:06
